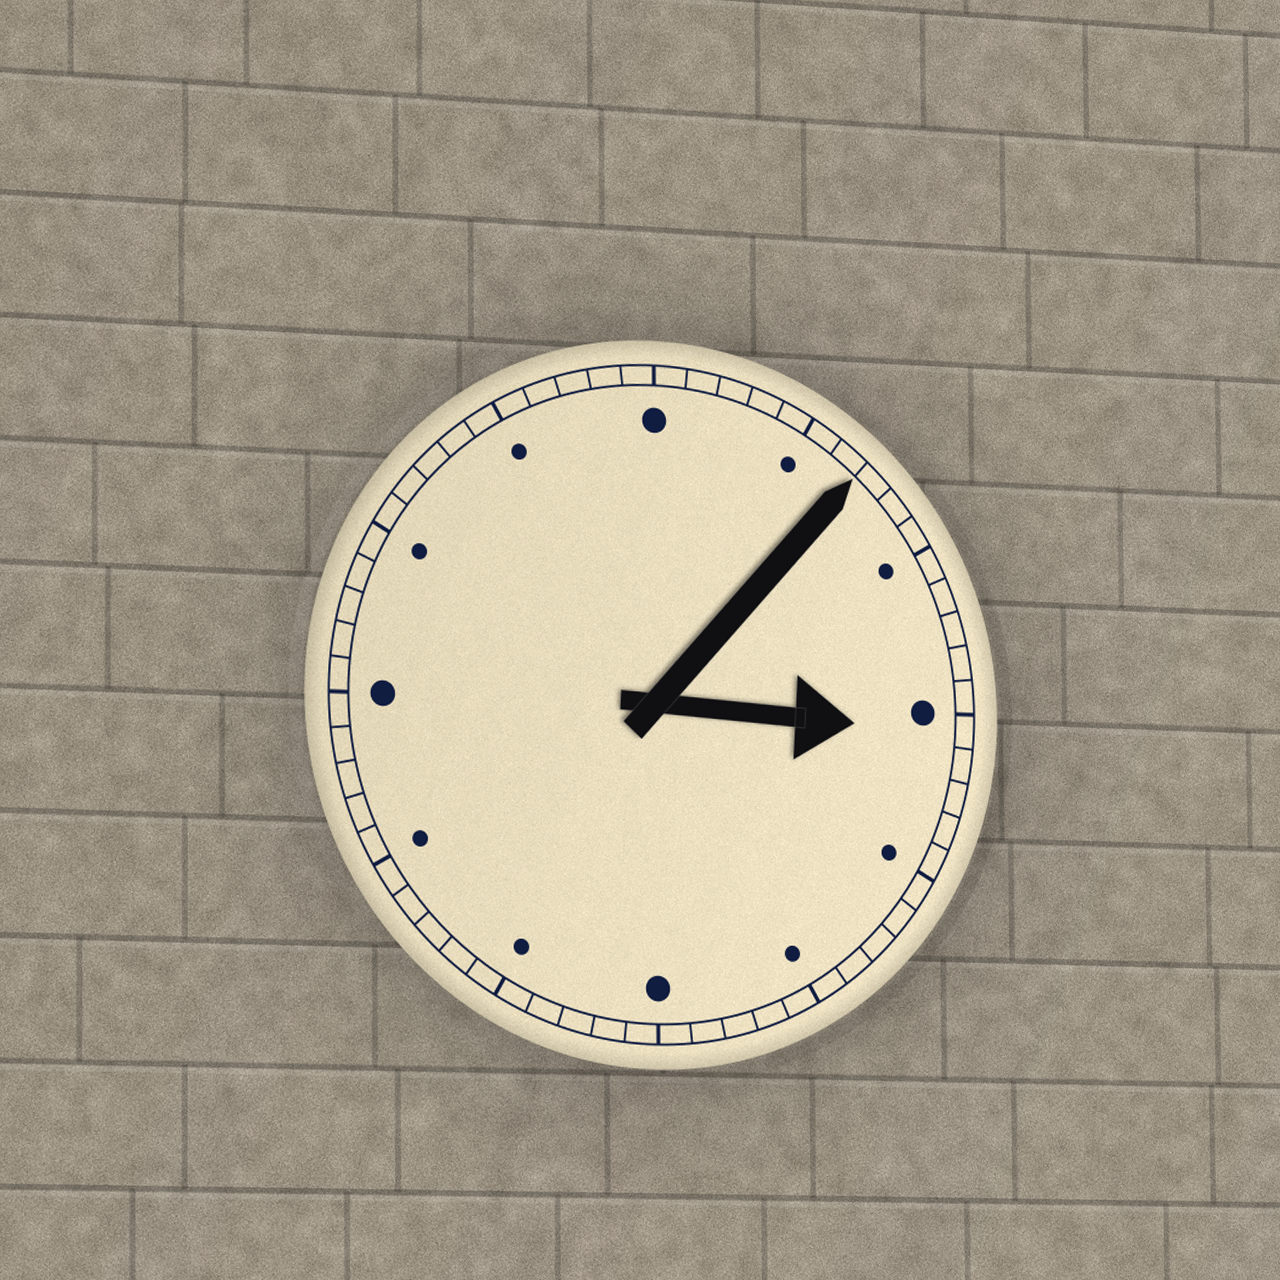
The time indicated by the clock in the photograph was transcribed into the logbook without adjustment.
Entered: 3:07
